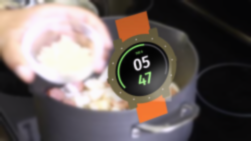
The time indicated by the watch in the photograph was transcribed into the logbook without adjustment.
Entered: 5:47
